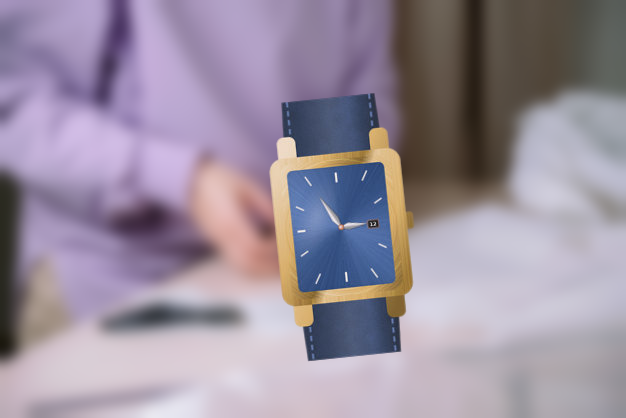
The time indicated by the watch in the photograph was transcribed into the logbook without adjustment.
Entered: 2:55
